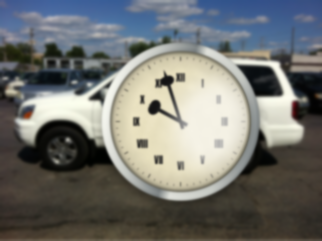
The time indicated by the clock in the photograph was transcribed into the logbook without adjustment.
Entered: 9:57
